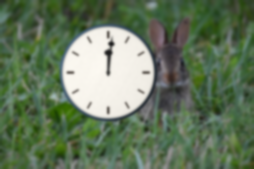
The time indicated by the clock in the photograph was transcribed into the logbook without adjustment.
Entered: 12:01
